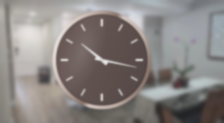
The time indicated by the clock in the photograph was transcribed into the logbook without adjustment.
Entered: 10:17
